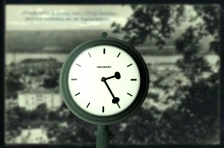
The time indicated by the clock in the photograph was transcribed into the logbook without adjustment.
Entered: 2:25
